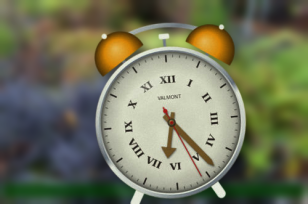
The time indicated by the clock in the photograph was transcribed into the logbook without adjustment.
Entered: 6:23:26
